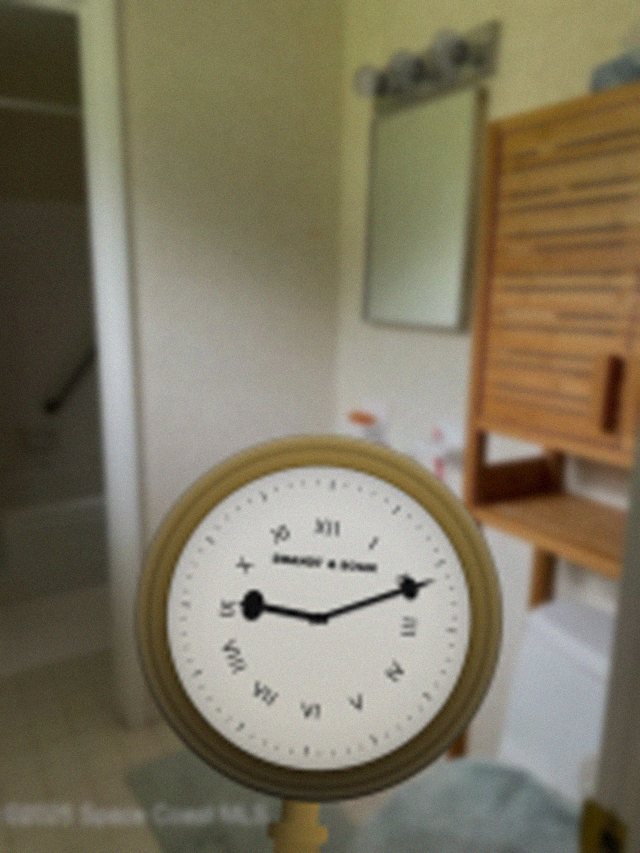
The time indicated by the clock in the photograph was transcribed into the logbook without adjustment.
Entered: 9:11
